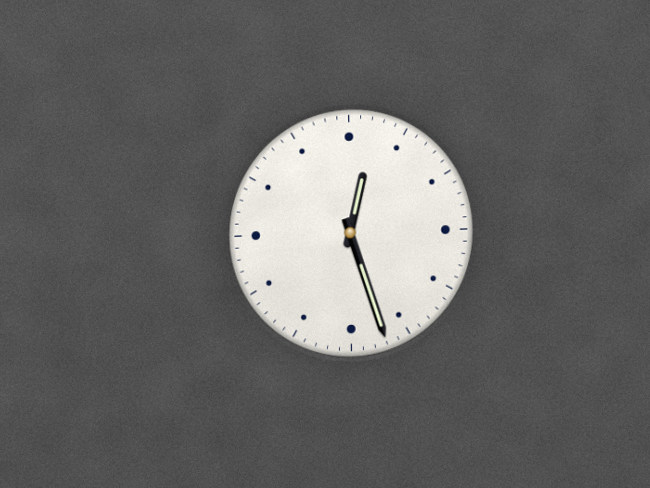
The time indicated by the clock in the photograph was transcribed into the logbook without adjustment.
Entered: 12:27
